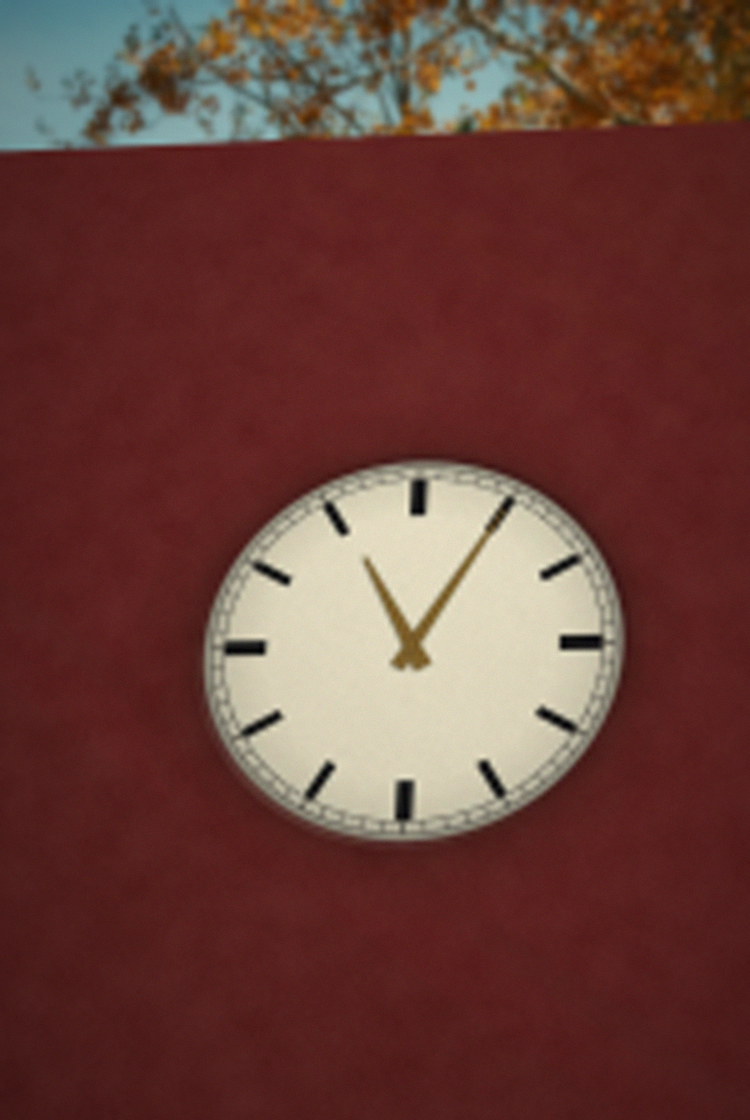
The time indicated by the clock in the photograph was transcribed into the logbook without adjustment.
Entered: 11:05
